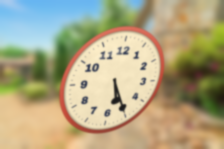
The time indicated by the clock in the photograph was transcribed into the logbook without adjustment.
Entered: 5:25
